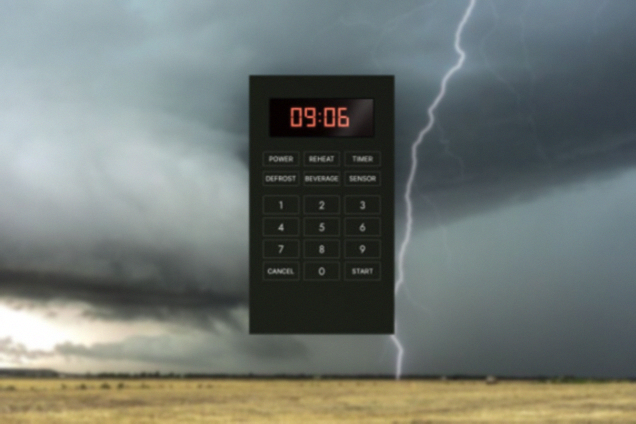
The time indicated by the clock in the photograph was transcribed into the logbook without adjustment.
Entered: 9:06
